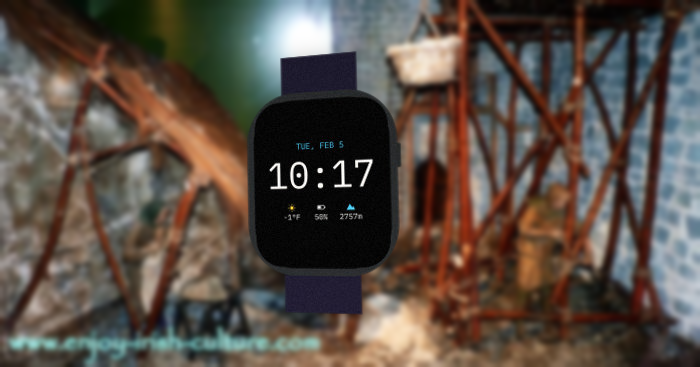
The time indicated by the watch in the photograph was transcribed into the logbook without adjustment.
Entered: 10:17
